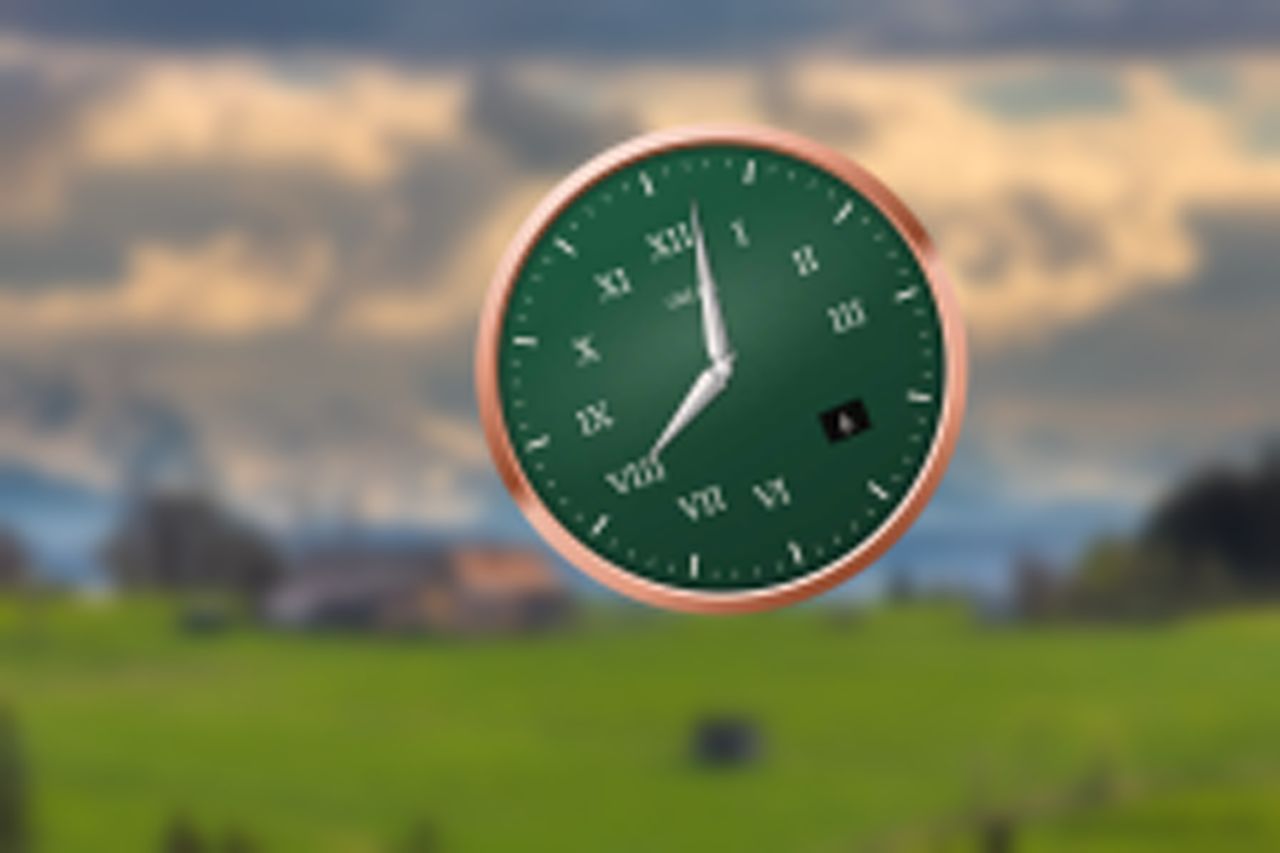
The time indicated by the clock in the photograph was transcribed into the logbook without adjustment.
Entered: 8:02
